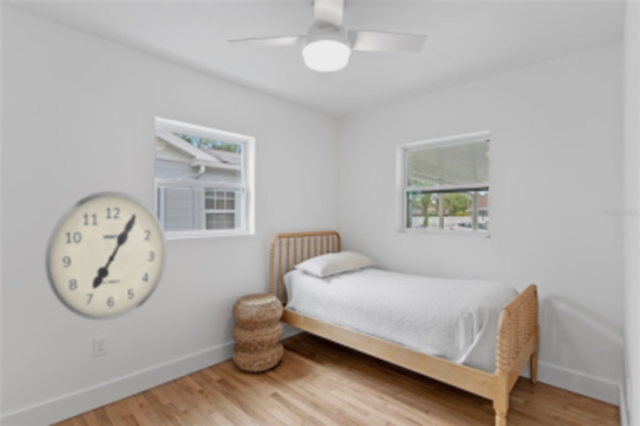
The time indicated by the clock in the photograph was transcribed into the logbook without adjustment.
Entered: 7:05
